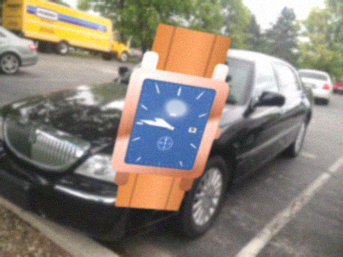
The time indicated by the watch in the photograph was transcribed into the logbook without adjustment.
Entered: 9:46
